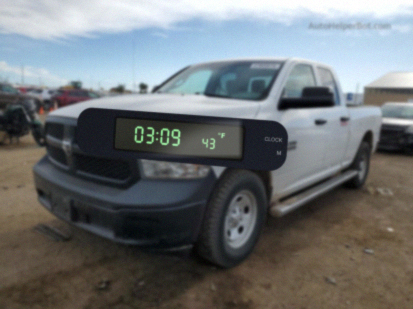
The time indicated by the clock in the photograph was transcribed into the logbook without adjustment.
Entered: 3:09
